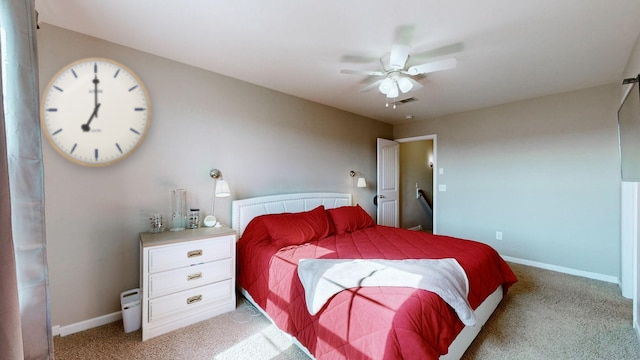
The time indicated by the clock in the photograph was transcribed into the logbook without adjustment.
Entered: 7:00
